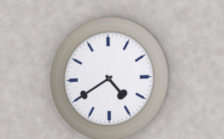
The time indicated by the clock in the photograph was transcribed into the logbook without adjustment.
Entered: 4:40
